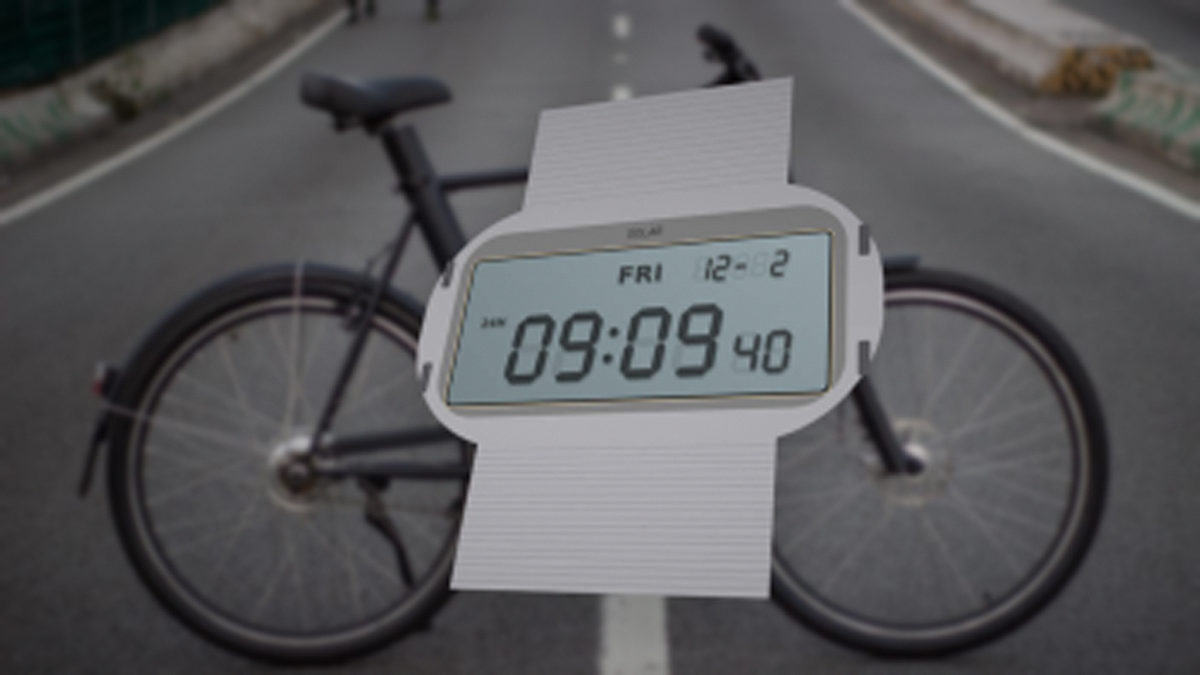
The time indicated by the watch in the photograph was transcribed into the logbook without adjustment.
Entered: 9:09:40
